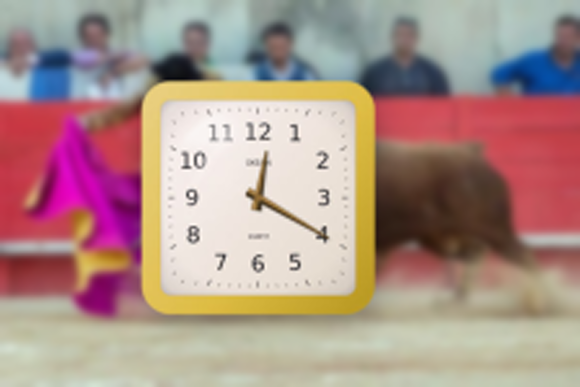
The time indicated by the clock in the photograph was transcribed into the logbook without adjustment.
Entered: 12:20
